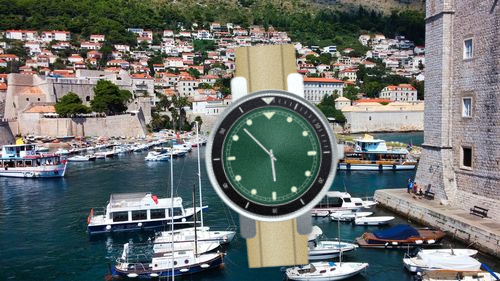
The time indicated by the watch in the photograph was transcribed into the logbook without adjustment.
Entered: 5:53
